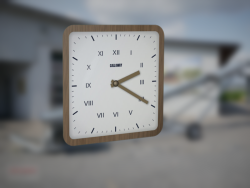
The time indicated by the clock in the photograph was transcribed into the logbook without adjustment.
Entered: 2:20
